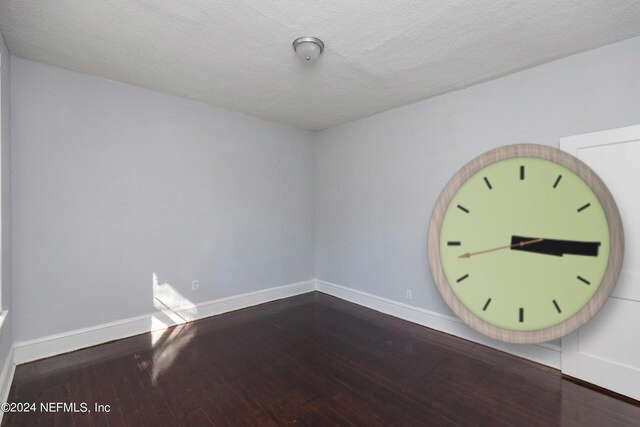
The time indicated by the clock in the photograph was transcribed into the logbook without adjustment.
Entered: 3:15:43
